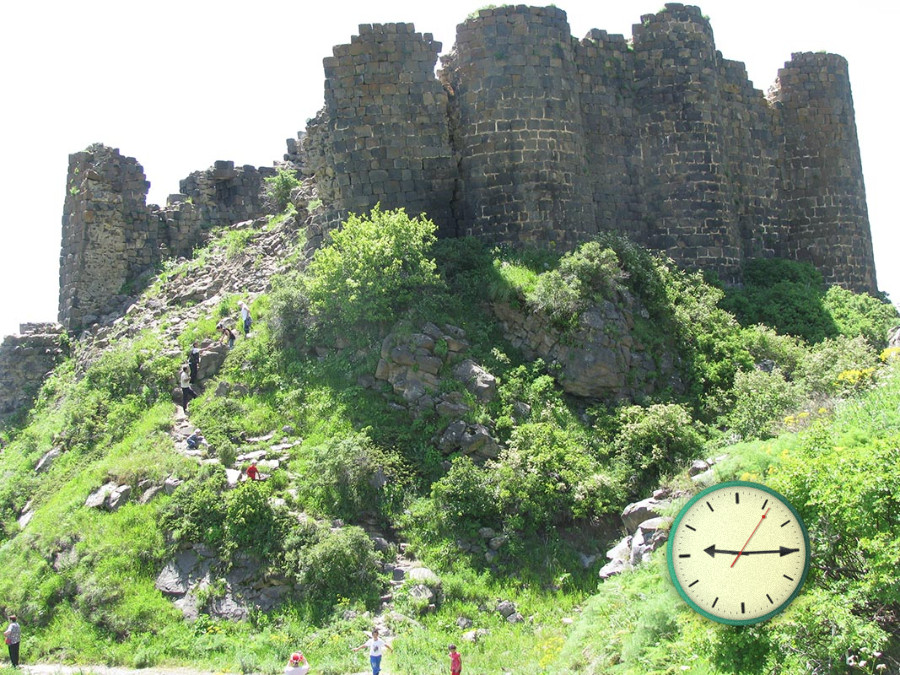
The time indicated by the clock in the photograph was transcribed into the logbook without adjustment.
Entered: 9:15:06
